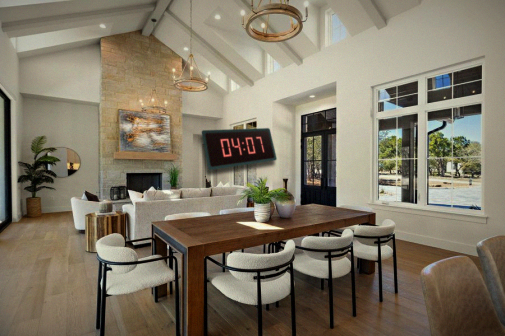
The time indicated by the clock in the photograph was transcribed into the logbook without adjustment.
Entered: 4:07
